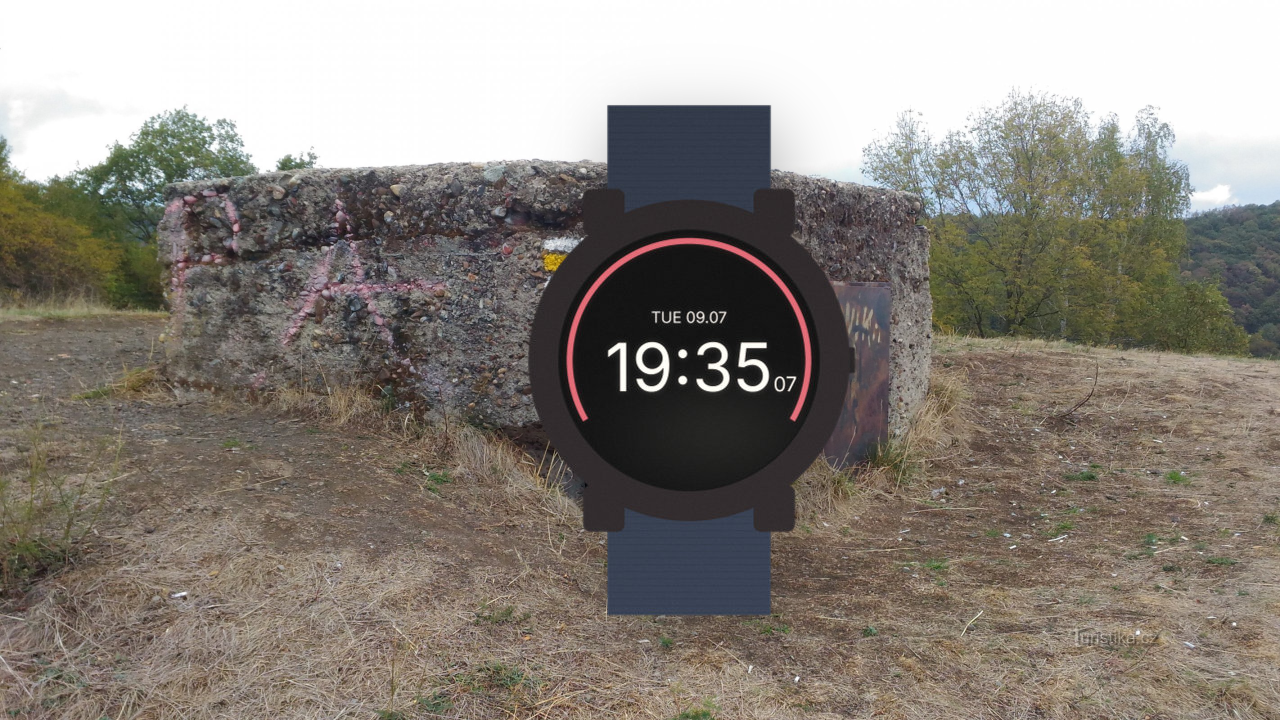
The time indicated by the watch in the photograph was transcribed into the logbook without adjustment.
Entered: 19:35:07
